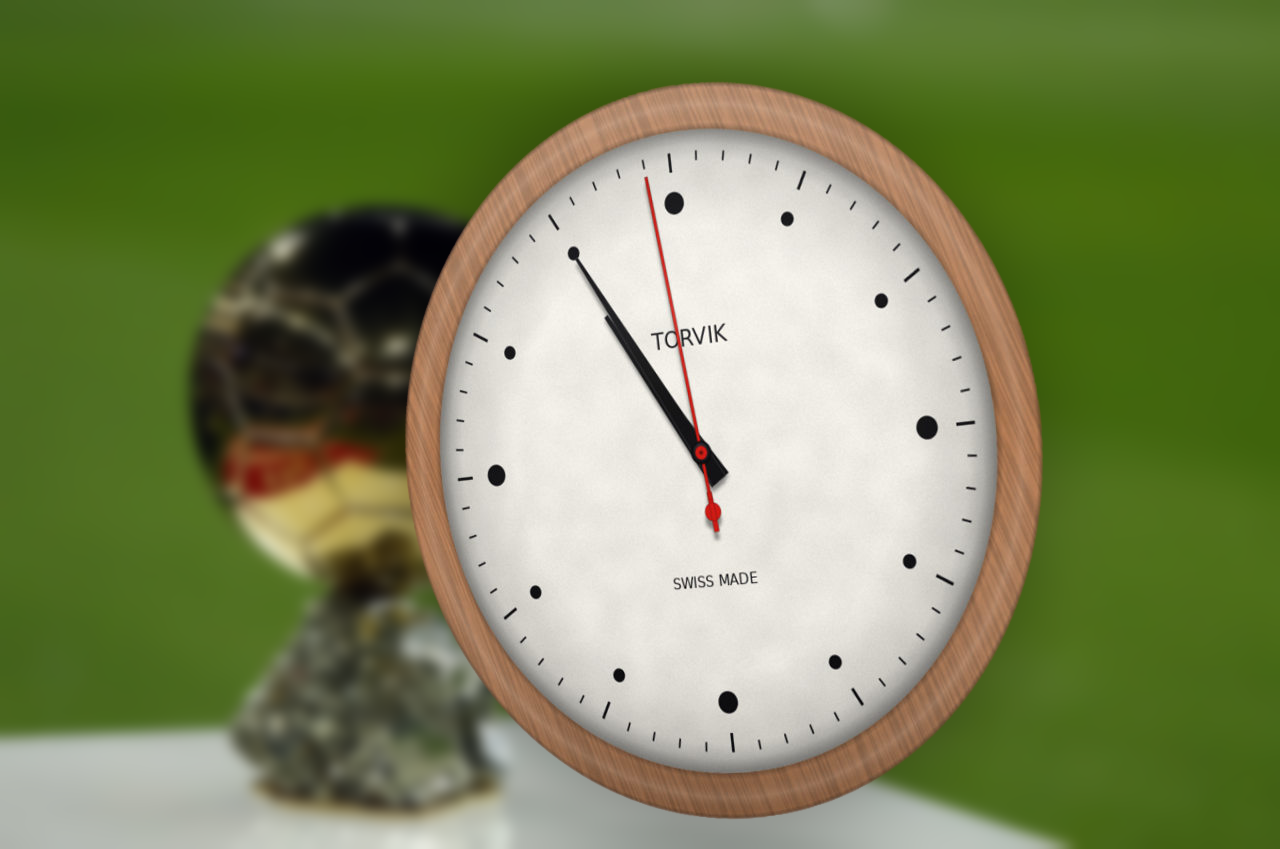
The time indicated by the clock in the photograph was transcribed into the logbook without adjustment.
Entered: 10:54:59
